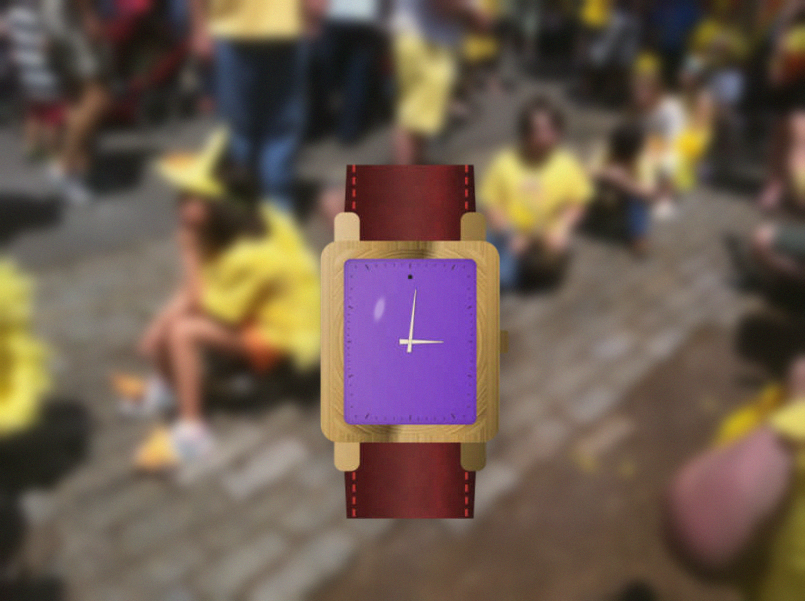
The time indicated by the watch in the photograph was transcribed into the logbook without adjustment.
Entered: 3:01
